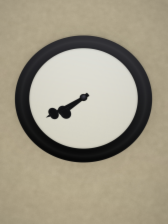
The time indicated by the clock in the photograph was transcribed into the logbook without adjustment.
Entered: 7:40
